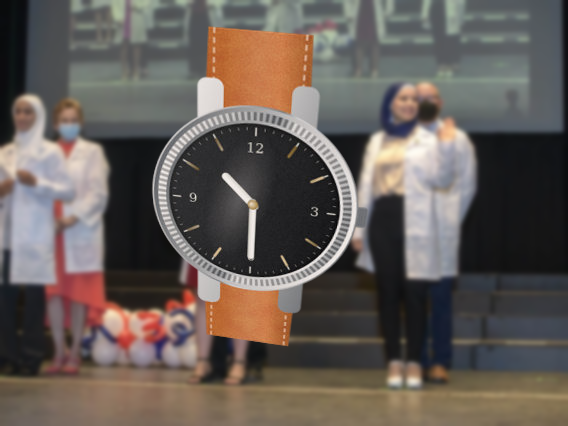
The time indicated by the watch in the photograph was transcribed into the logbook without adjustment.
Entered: 10:30
